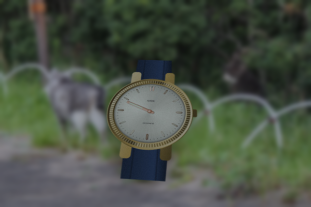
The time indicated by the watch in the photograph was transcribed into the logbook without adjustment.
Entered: 9:49
